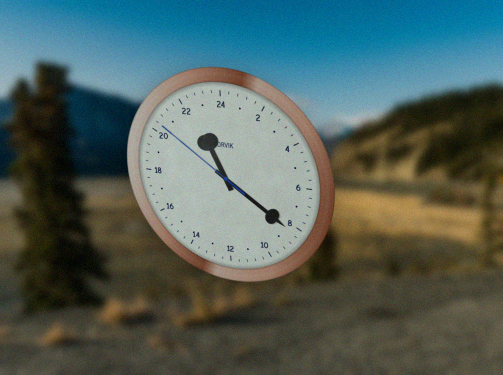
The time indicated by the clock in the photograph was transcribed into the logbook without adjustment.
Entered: 22:20:51
